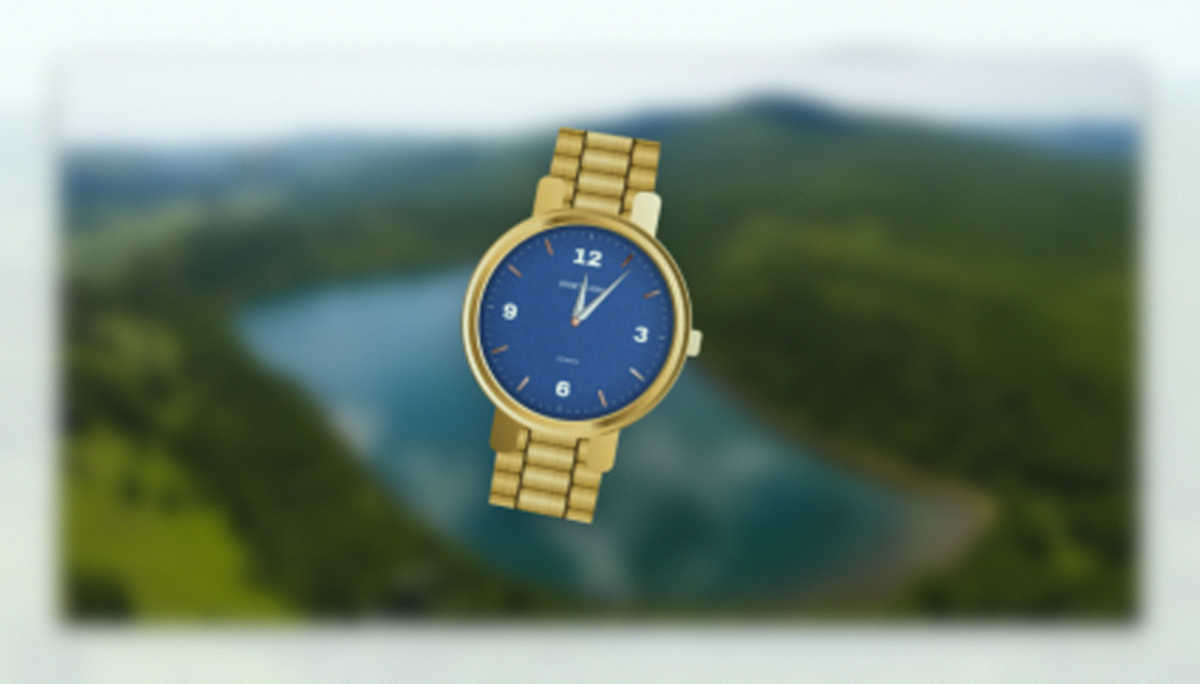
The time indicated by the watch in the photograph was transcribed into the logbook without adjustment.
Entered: 12:06
